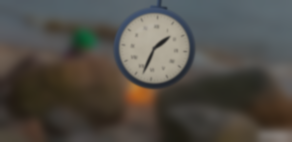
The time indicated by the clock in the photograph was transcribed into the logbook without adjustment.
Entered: 1:33
